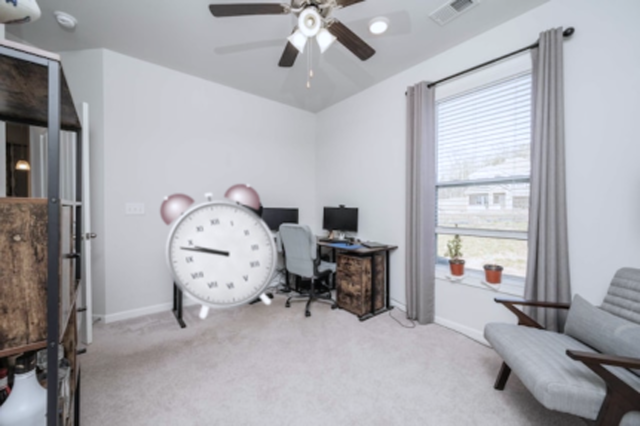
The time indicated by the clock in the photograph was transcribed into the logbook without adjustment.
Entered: 9:48
